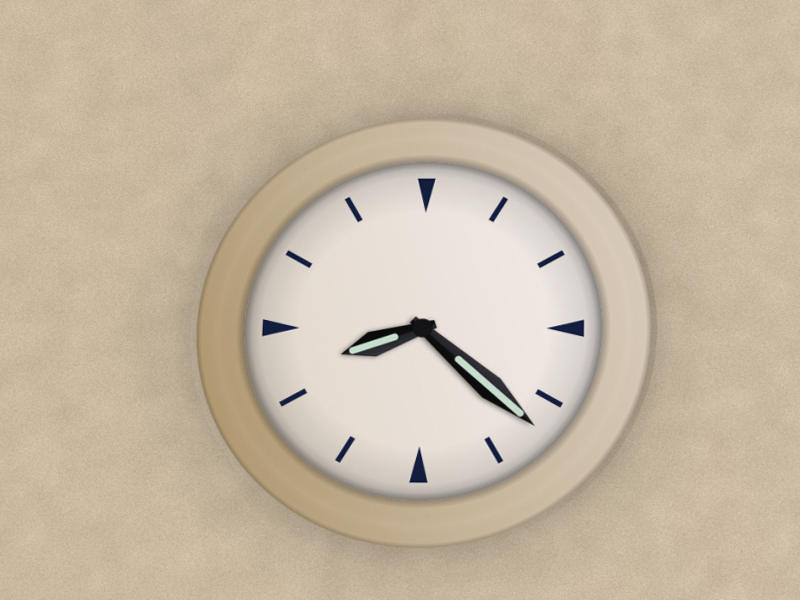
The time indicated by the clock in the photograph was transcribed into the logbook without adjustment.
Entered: 8:22
